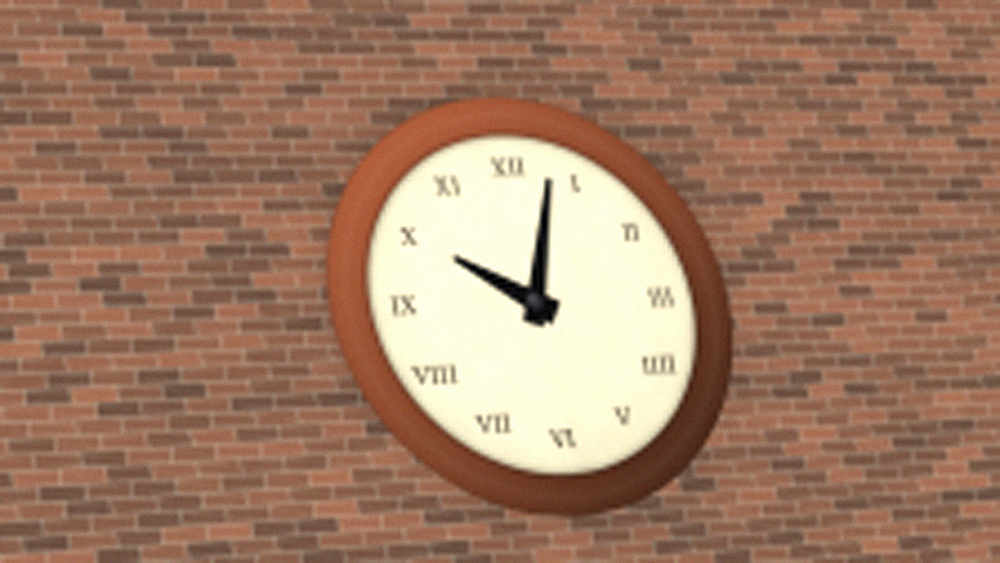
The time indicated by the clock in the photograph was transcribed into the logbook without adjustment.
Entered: 10:03
